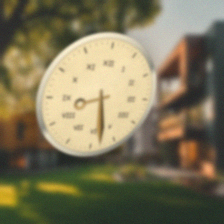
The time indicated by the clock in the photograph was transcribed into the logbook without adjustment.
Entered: 8:28
